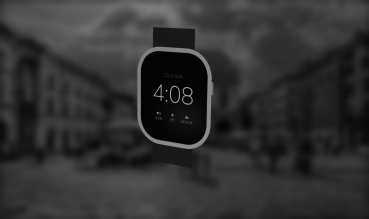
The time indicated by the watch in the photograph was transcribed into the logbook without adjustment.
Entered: 4:08
